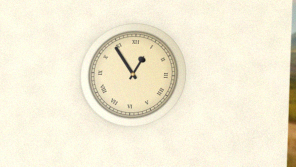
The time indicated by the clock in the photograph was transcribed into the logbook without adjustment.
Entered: 12:54
